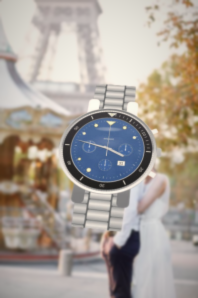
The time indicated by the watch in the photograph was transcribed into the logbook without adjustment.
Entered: 3:47
